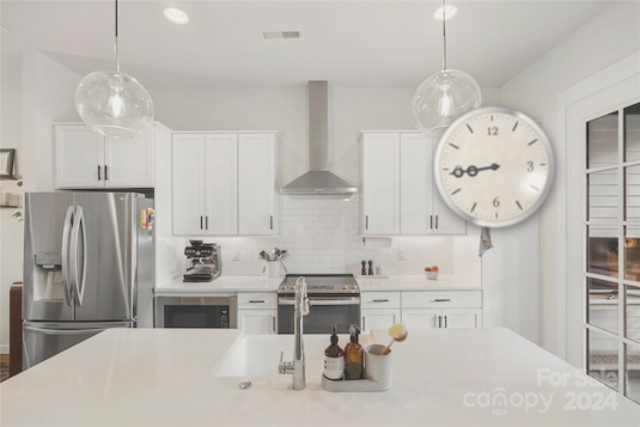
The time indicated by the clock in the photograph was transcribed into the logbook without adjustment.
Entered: 8:44
